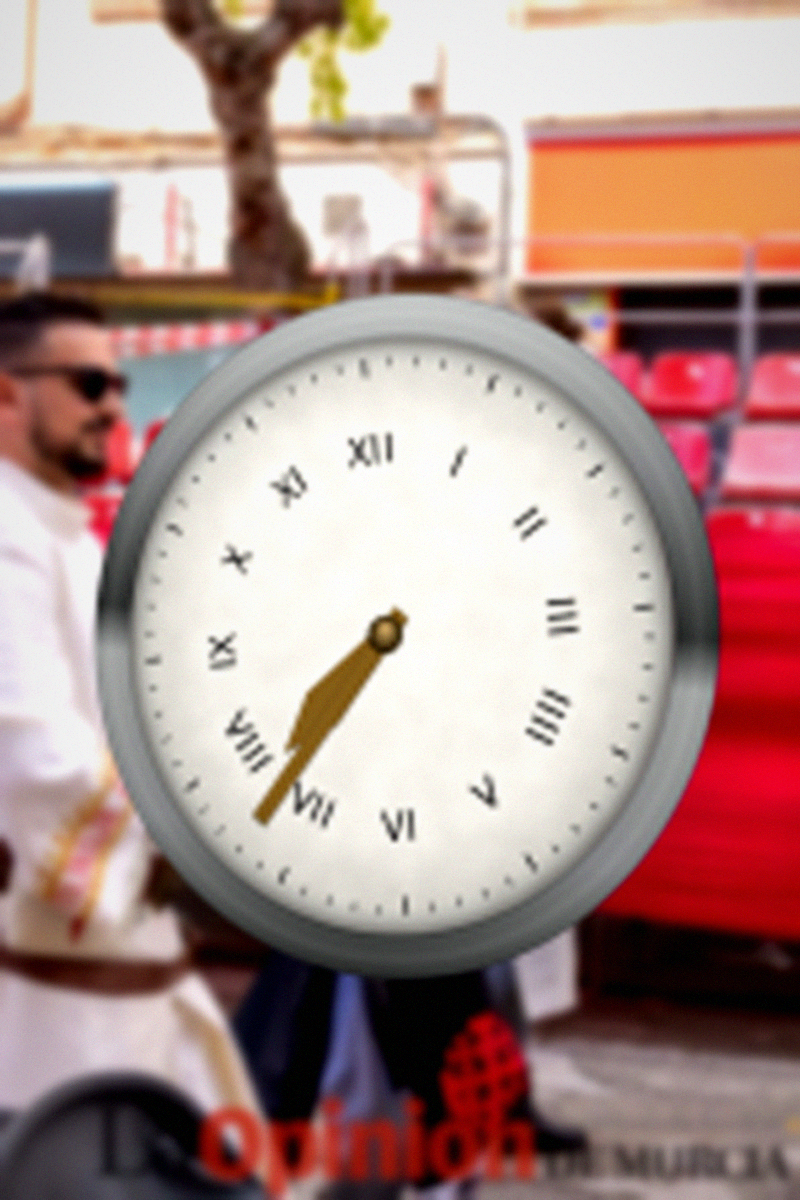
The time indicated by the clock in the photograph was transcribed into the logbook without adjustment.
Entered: 7:37
